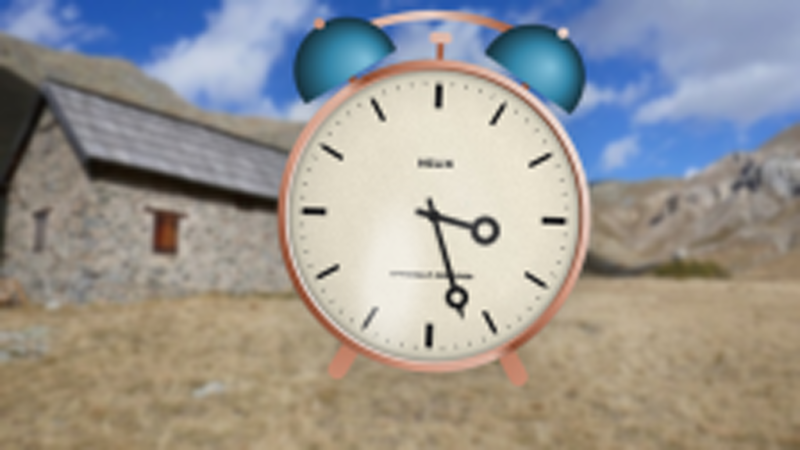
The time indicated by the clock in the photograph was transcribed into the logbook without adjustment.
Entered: 3:27
